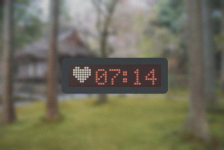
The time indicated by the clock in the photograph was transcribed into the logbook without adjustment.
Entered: 7:14
